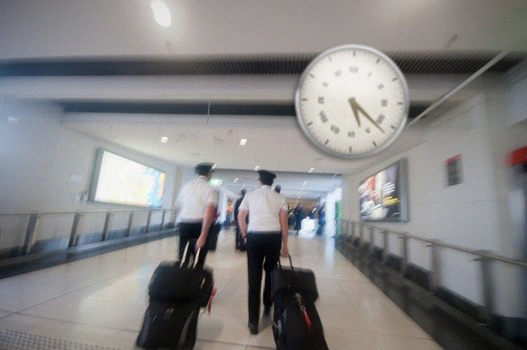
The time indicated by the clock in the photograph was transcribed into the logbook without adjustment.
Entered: 5:22
